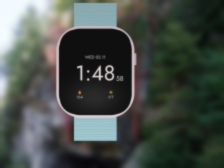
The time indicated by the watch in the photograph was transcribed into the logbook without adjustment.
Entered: 1:48
